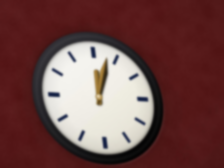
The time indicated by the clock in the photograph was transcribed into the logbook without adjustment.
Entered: 12:03
